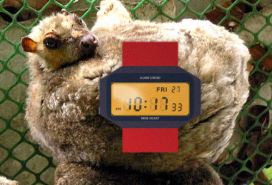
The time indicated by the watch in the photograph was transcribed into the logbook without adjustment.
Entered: 10:17:33
